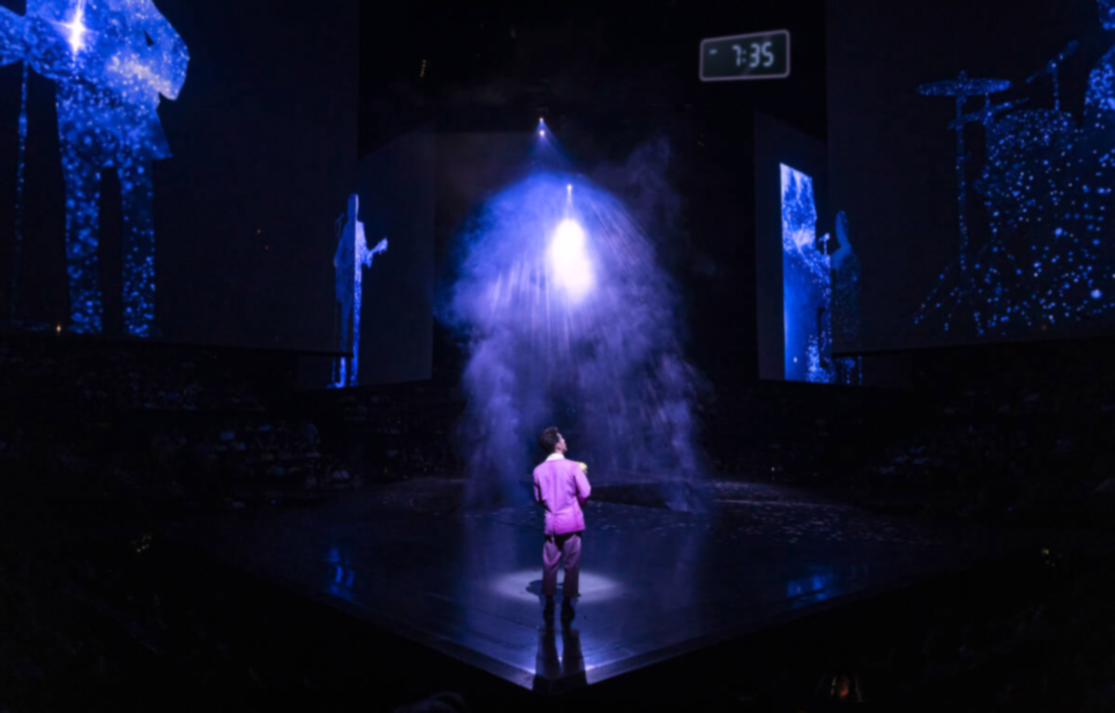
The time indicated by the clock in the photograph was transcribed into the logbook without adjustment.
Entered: 7:35
